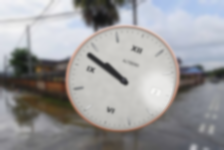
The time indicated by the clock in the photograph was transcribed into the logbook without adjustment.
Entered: 9:48
